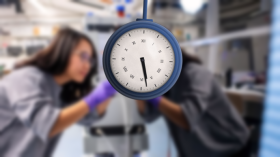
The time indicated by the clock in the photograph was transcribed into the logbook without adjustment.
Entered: 5:28
